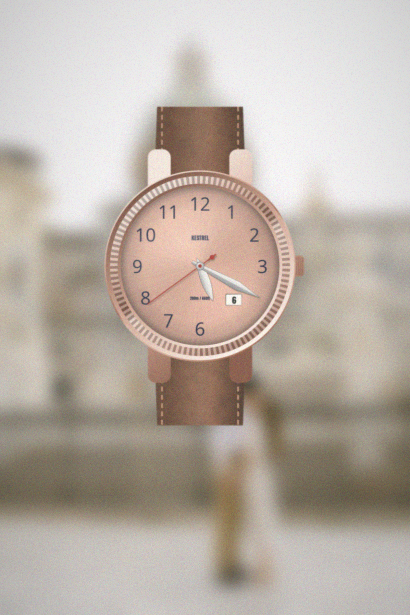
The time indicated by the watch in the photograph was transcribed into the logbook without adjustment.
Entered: 5:19:39
